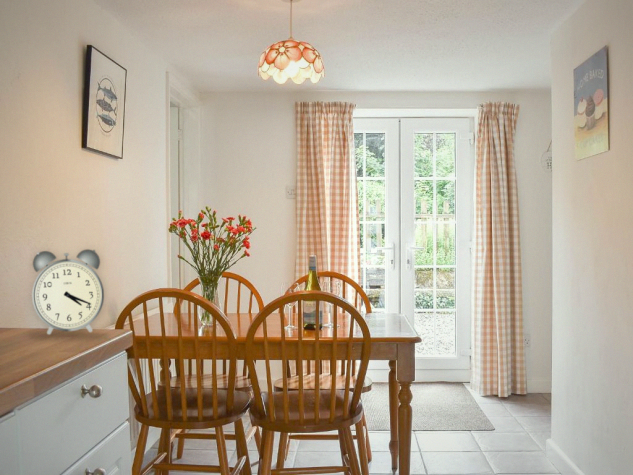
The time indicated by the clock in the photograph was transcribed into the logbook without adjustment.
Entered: 4:19
